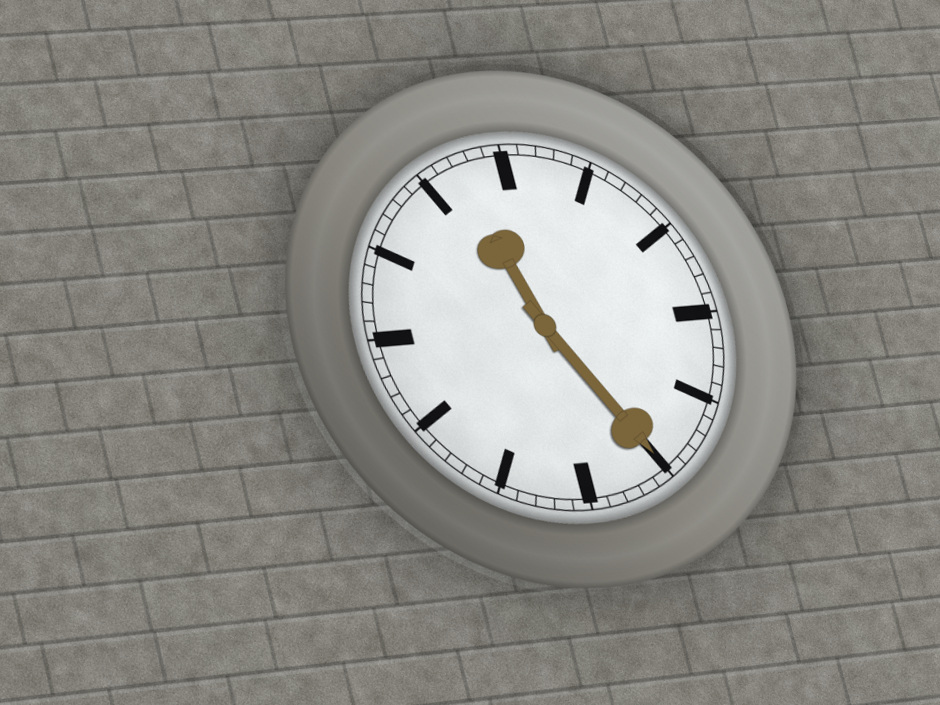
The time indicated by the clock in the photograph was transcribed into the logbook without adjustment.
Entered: 11:25
